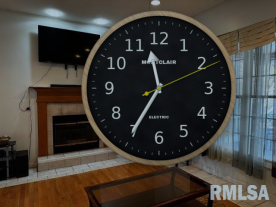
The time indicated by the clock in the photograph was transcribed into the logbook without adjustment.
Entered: 11:35:11
